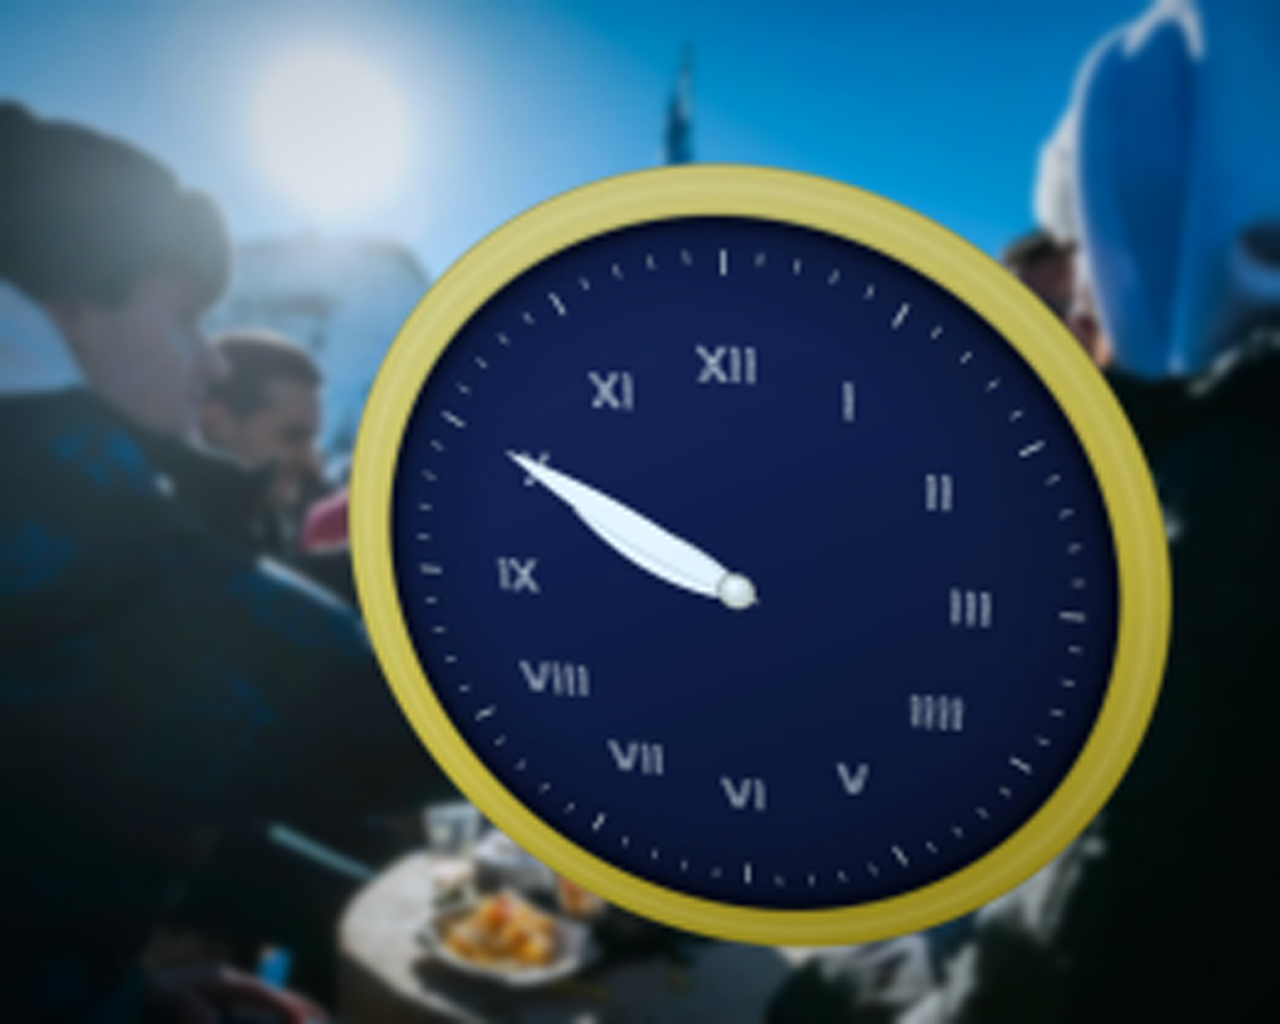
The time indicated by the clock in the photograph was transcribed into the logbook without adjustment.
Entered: 9:50
